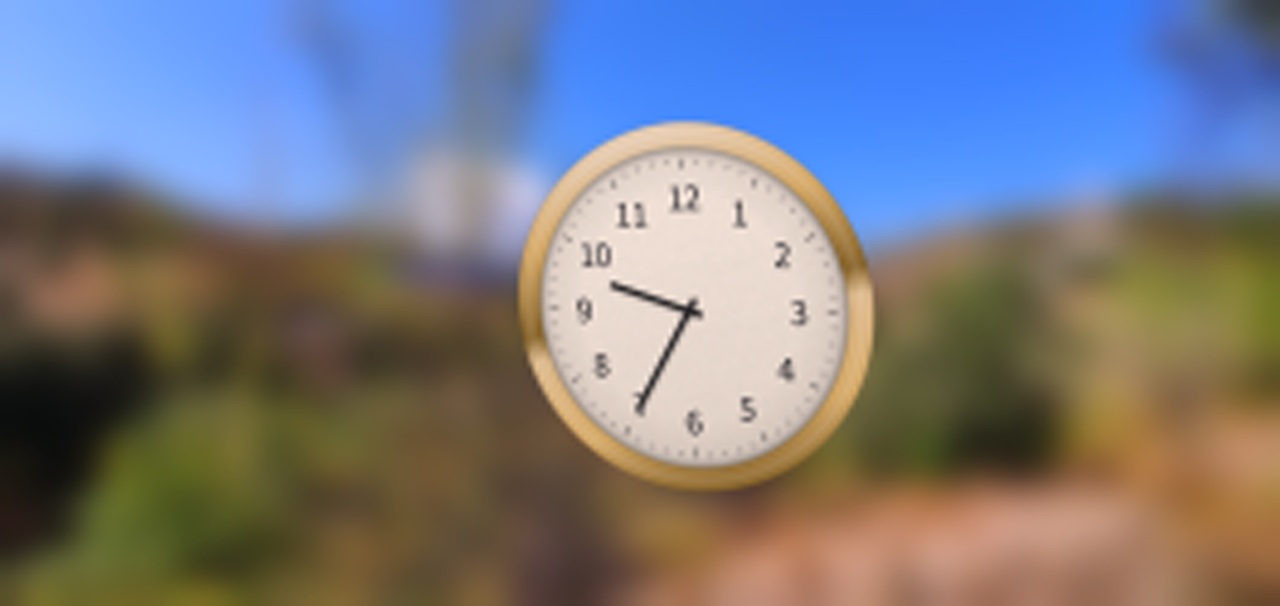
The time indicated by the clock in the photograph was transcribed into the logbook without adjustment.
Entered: 9:35
